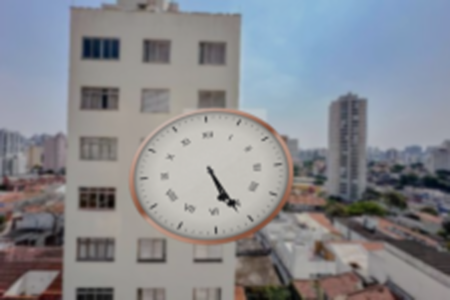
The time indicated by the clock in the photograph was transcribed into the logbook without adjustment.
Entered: 5:26
